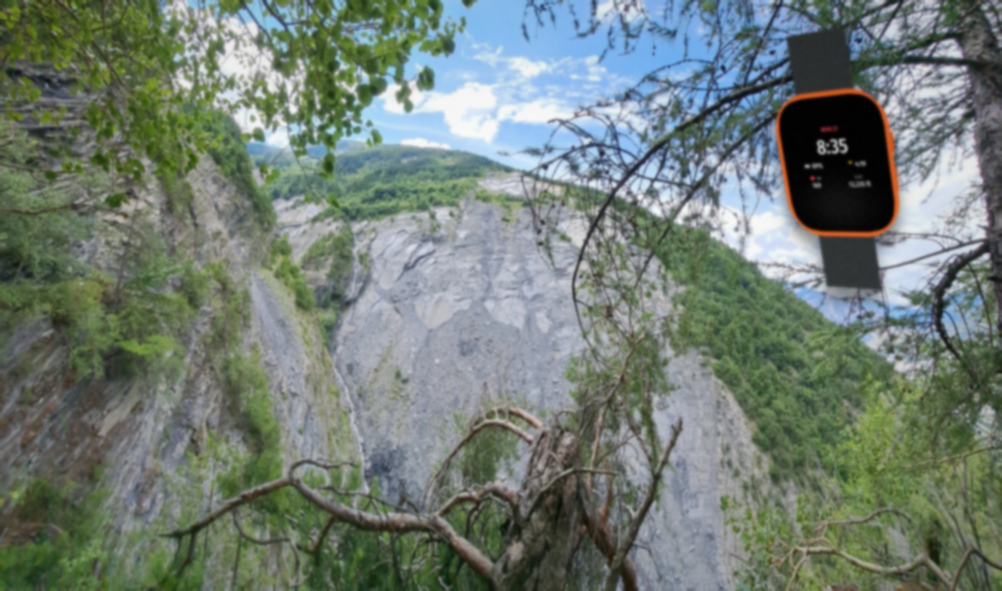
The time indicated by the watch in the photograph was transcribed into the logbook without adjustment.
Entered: 8:35
